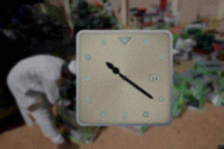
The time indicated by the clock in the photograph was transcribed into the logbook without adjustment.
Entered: 10:21
